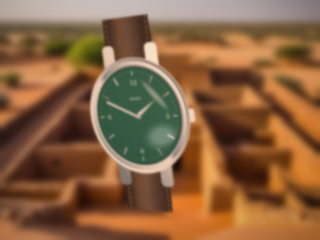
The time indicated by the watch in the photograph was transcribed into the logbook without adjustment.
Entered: 1:49
